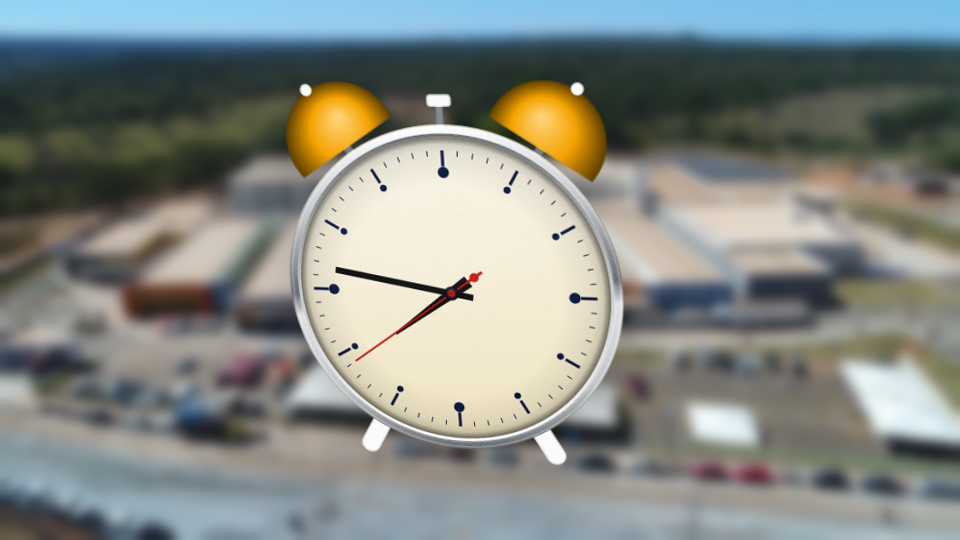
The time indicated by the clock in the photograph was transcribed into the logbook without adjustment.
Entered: 7:46:39
